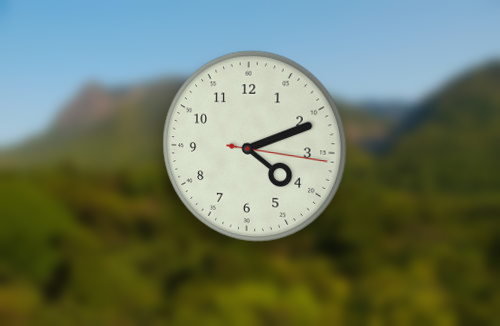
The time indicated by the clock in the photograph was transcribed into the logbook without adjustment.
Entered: 4:11:16
